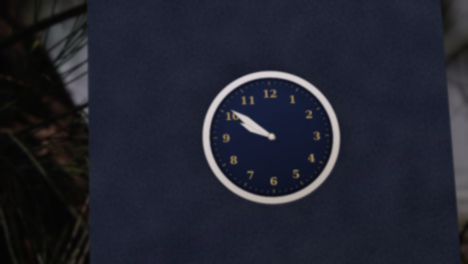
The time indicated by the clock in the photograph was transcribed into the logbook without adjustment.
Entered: 9:51
